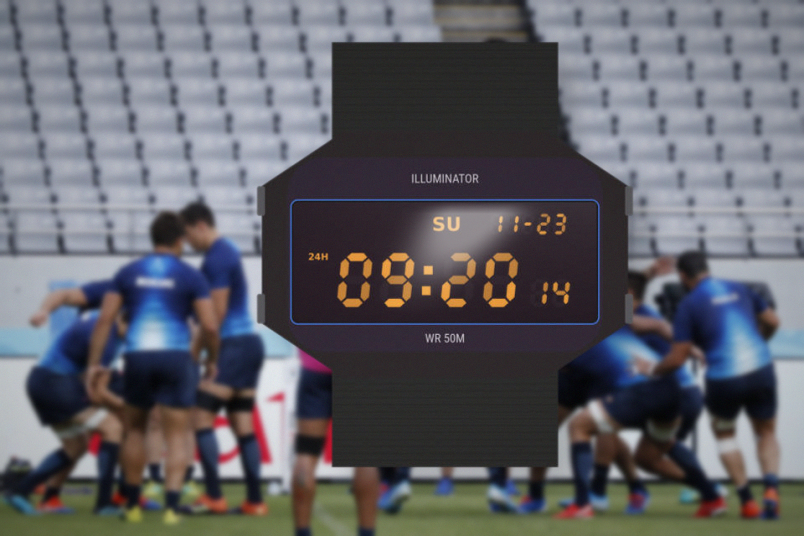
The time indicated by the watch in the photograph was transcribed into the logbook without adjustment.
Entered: 9:20:14
